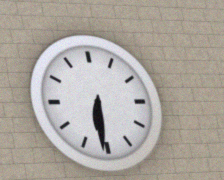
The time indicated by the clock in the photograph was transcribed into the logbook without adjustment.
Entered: 6:31
